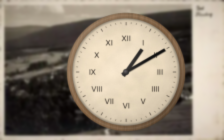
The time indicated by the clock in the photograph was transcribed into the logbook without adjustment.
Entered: 1:10
